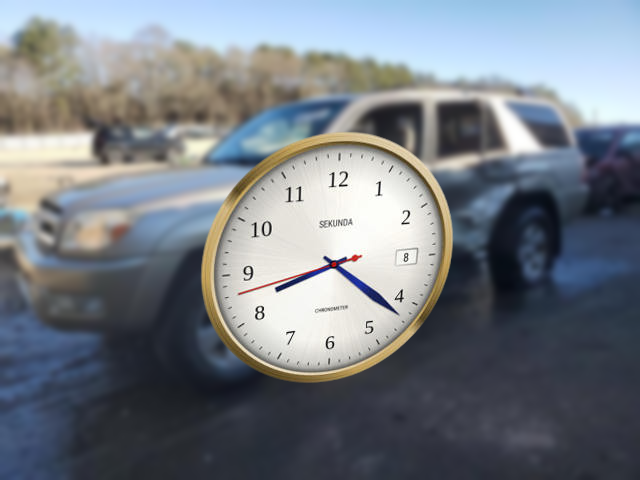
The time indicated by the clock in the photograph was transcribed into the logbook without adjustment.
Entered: 8:21:43
